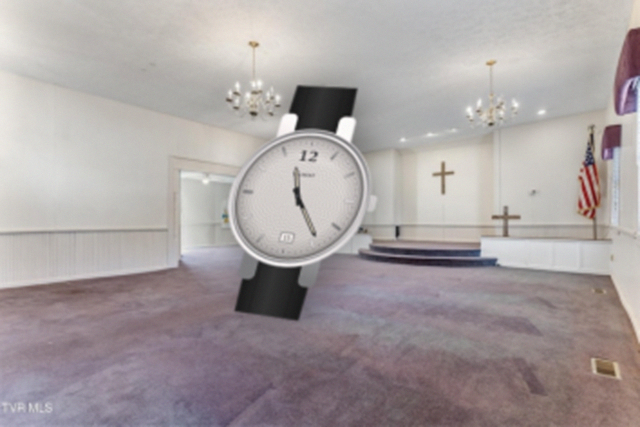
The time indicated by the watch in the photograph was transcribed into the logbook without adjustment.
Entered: 11:24
